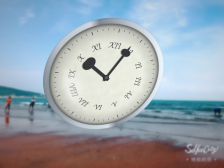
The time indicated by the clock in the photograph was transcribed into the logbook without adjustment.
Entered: 10:04
